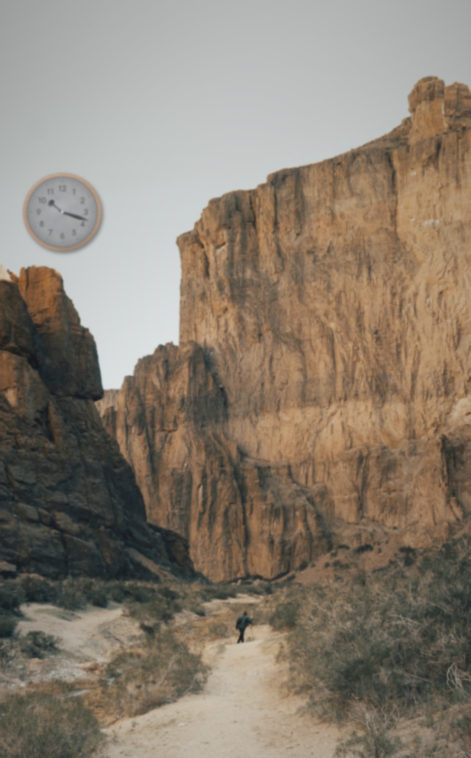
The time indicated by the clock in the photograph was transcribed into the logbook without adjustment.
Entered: 10:18
